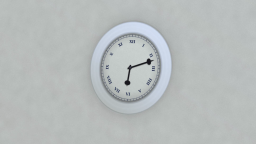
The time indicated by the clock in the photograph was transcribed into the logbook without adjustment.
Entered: 6:12
